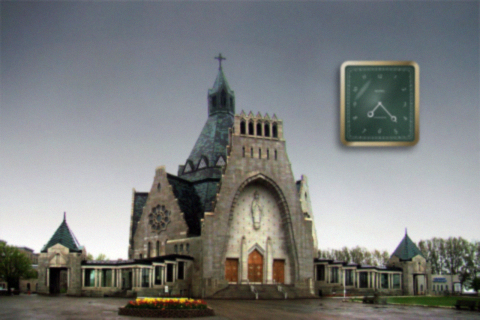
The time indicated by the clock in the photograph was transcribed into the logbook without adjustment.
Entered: 7:23
